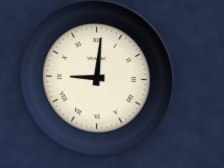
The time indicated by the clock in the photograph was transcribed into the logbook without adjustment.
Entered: 9:01
